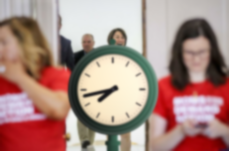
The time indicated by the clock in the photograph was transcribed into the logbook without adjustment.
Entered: 7:43
